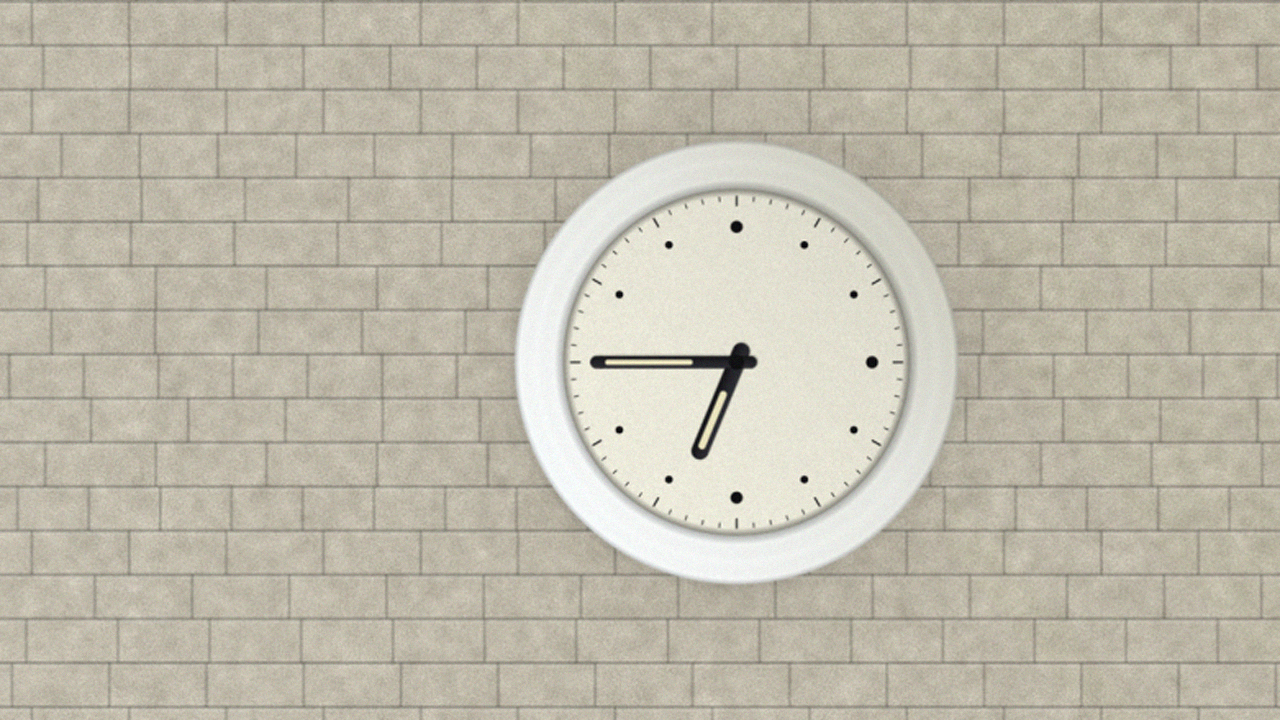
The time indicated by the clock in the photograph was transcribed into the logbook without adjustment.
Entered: 6:45
